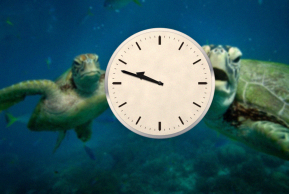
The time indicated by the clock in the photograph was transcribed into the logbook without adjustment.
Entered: 9:48
